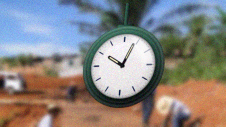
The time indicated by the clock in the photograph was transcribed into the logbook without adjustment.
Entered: 10:04
